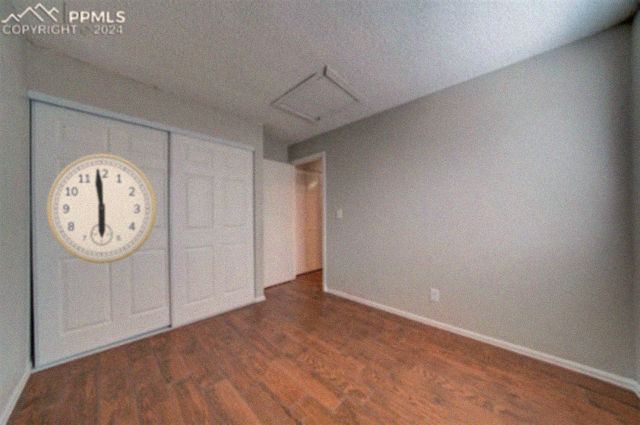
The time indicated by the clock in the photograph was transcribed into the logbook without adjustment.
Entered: 5:59
